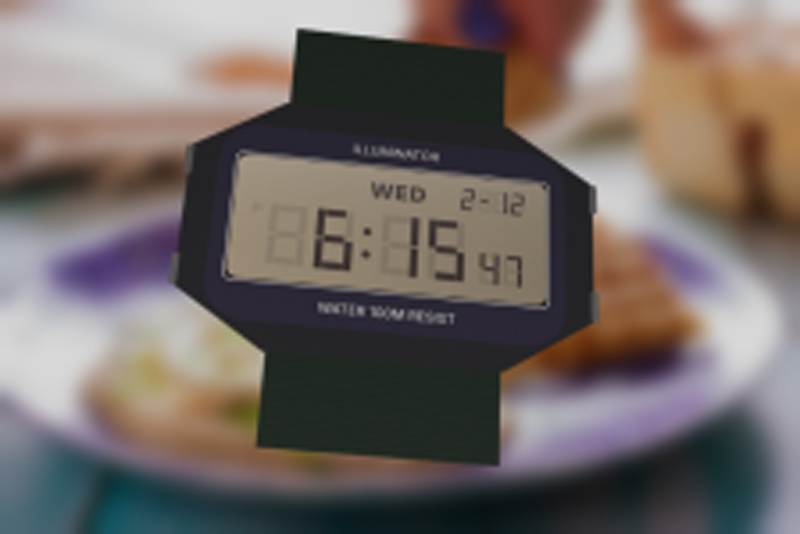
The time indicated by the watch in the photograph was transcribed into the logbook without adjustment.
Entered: 6:15:47
